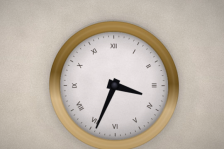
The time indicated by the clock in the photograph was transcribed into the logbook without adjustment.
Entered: 3:34
